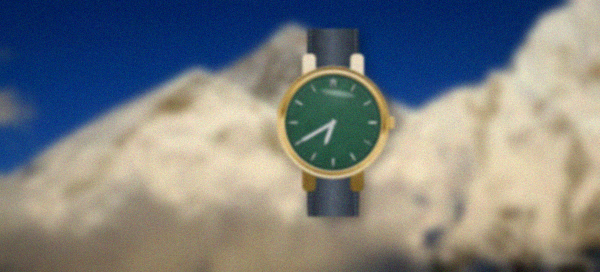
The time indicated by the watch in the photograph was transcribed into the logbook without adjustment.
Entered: 6:40
